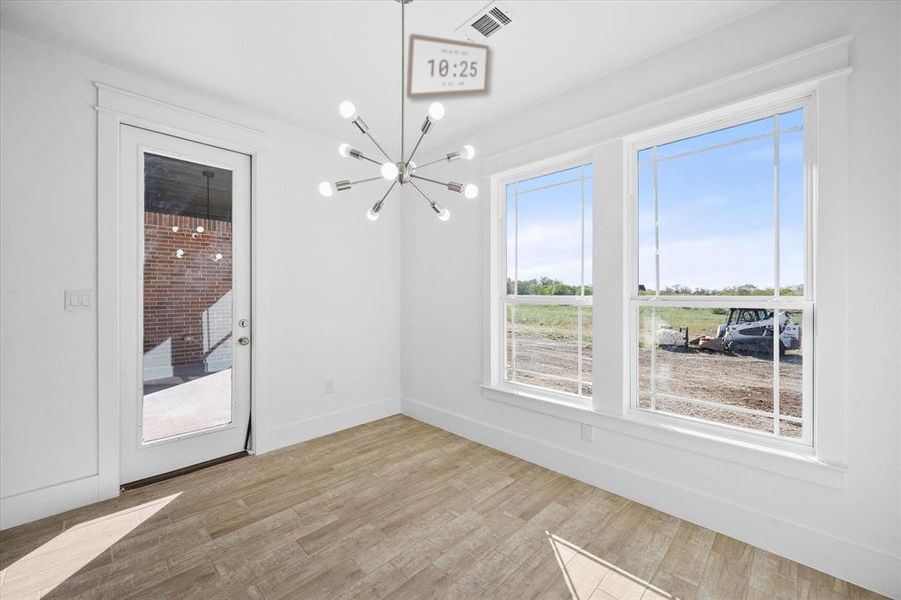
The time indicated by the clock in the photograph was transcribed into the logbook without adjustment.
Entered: 10:25
